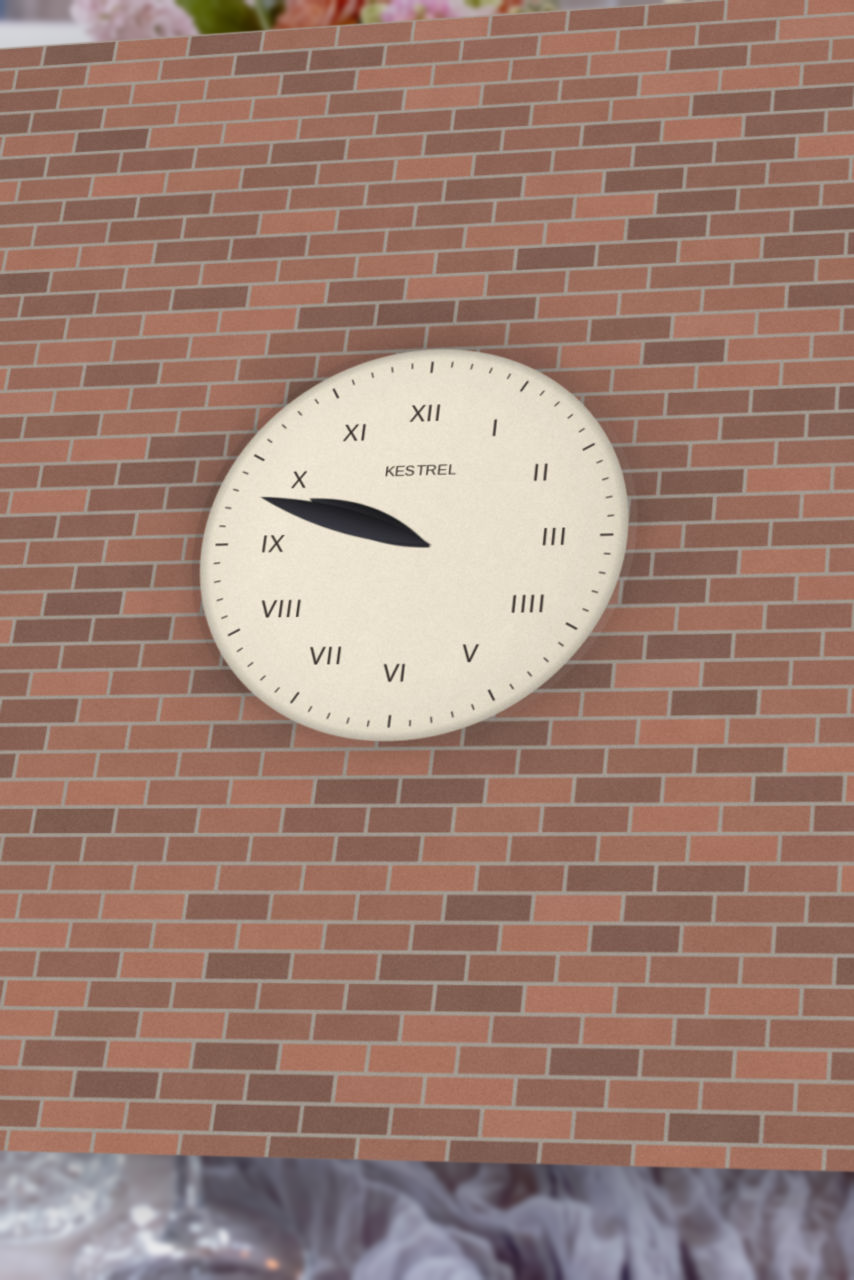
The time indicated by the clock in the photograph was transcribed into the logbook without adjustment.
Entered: 9:48
